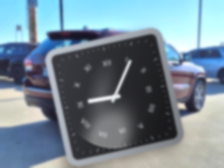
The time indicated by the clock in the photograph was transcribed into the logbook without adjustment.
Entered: 9:06
